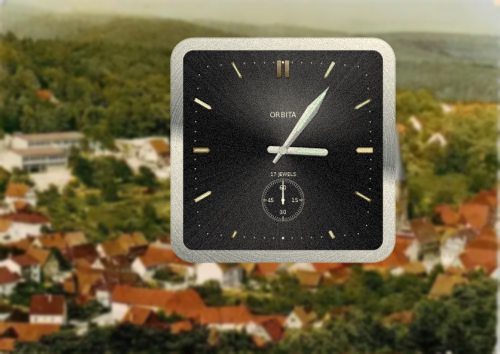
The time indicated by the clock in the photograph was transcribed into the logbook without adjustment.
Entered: 3:06
